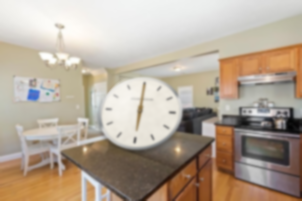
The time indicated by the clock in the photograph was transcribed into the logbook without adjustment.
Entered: 6:00
